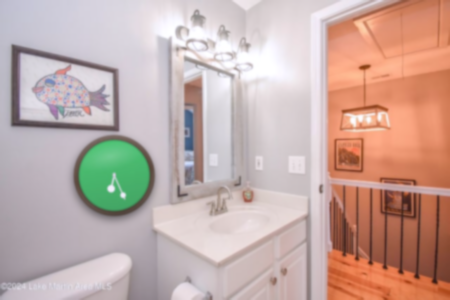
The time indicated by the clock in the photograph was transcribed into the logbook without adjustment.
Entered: 6:26
